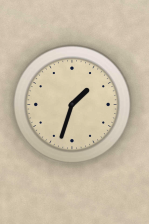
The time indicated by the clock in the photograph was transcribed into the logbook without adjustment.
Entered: 1:33
